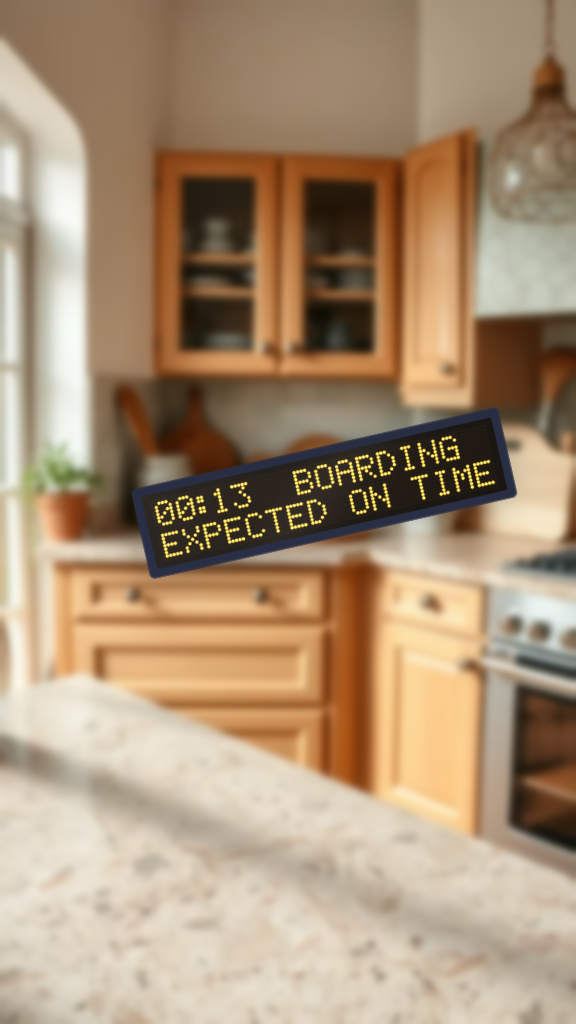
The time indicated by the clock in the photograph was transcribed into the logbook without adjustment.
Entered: 0:13
